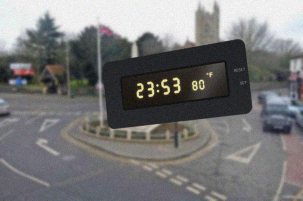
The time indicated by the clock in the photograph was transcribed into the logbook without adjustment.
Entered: 23:53
